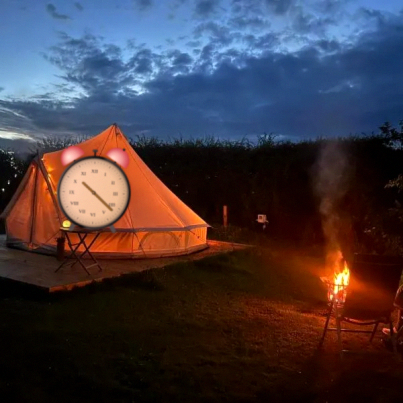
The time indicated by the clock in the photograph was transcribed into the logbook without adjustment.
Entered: 10:22
